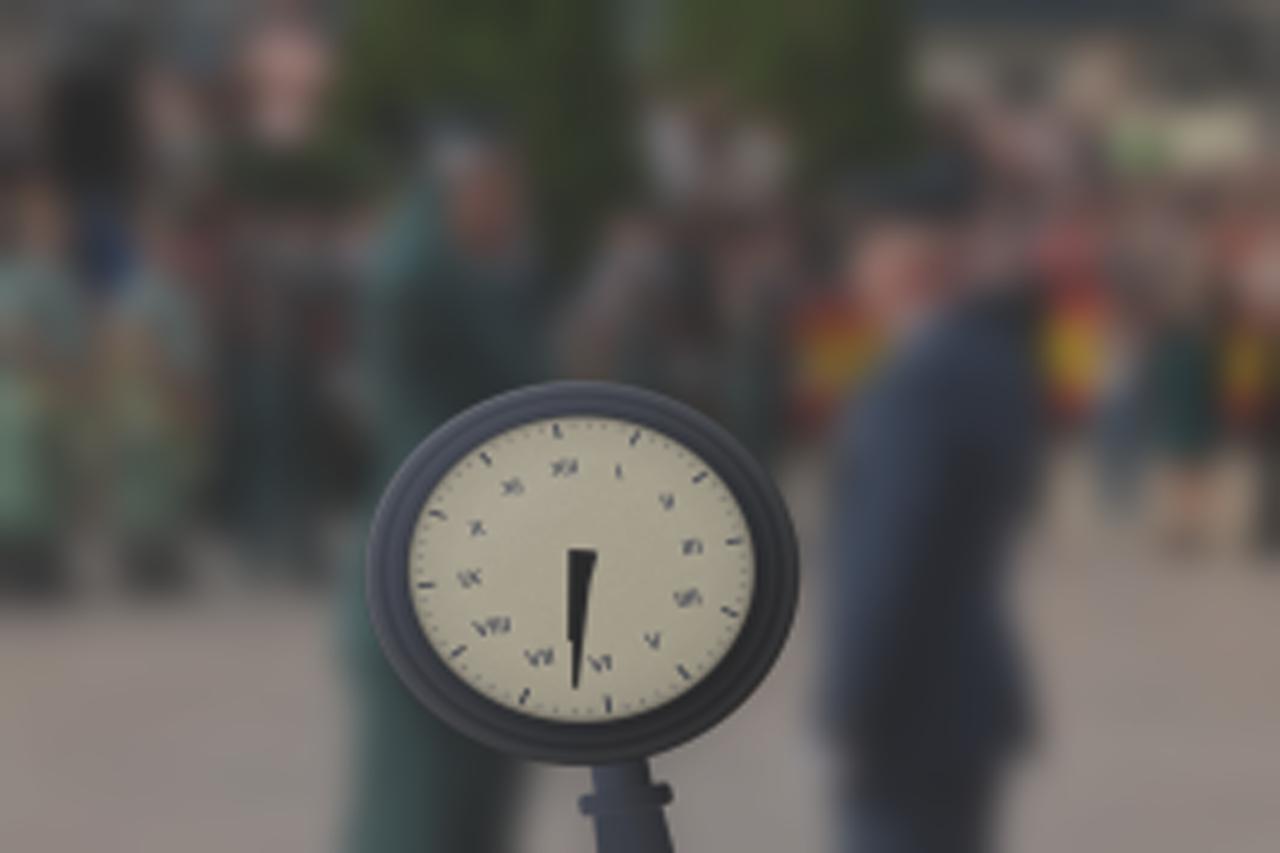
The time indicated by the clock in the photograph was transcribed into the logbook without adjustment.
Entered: 6:32
